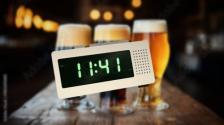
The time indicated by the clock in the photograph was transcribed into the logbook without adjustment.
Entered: 11:41
